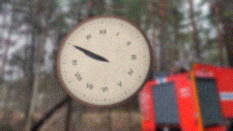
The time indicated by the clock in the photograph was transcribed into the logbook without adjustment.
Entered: 9:50
